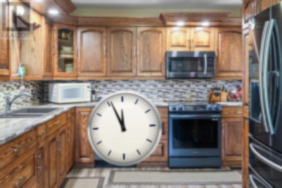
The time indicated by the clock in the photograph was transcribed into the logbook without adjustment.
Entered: 11:56
